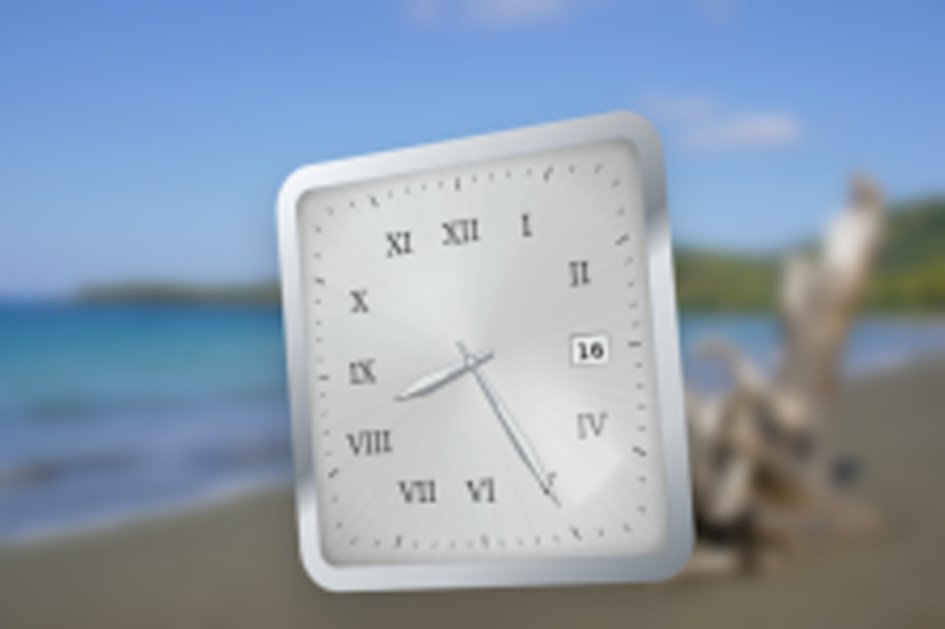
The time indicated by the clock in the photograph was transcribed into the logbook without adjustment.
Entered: 8:25
